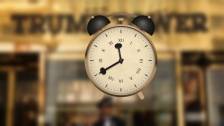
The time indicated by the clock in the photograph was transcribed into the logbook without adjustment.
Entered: 11:40
